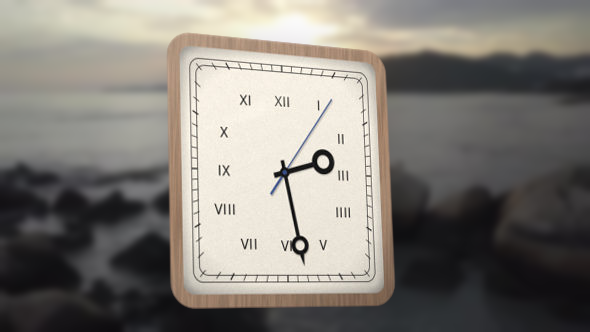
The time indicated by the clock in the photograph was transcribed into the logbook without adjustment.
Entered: 2:28:06
